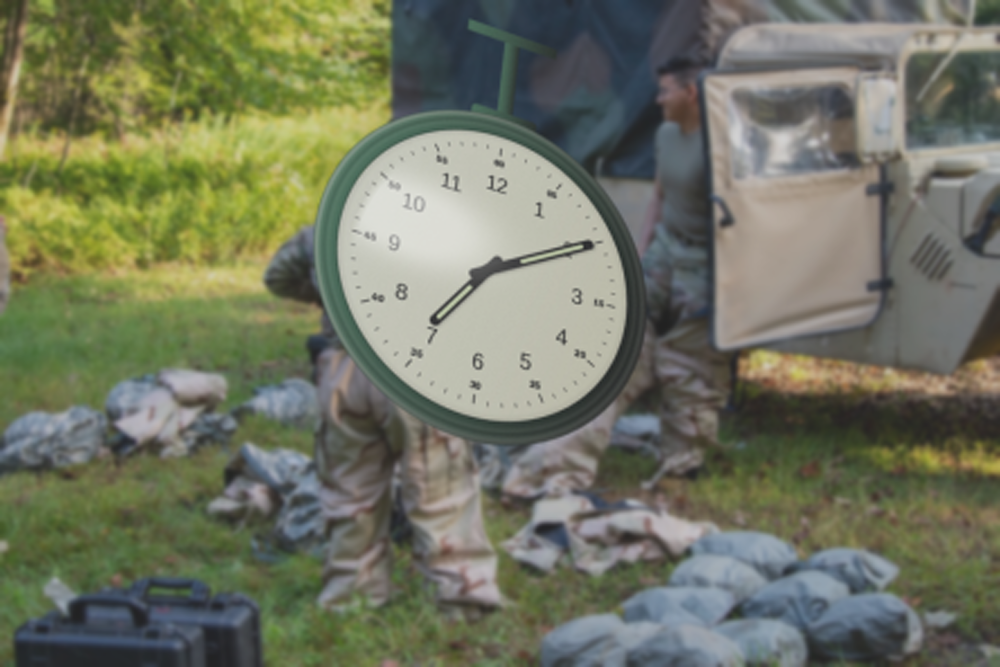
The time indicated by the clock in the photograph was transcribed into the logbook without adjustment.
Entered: 7:10
